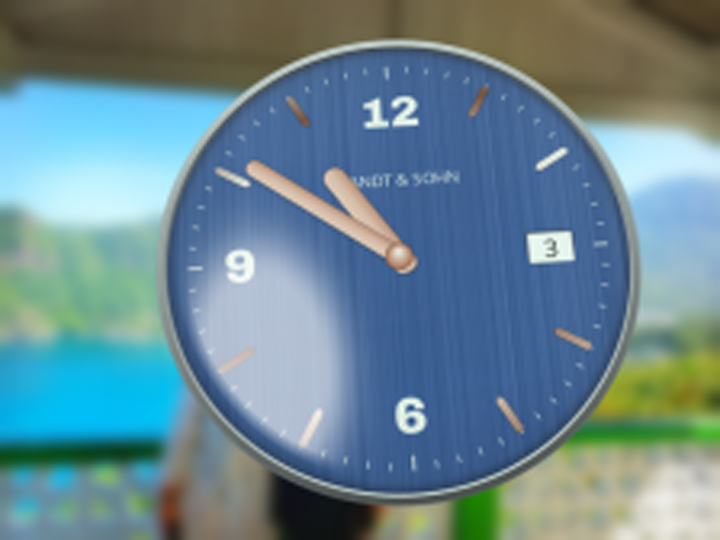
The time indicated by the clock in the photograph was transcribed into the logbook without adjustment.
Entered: 10:51
